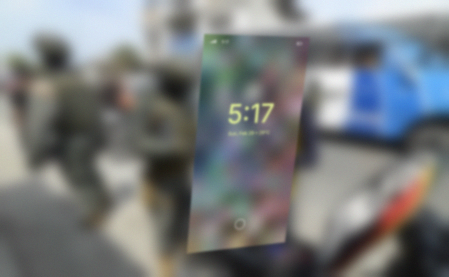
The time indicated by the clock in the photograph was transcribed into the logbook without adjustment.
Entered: 5:17
